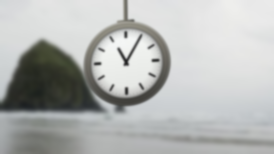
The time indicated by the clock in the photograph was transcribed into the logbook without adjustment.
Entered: 11:05
